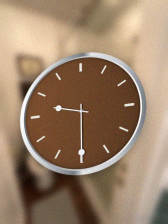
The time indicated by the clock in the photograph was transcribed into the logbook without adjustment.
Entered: 9:30
